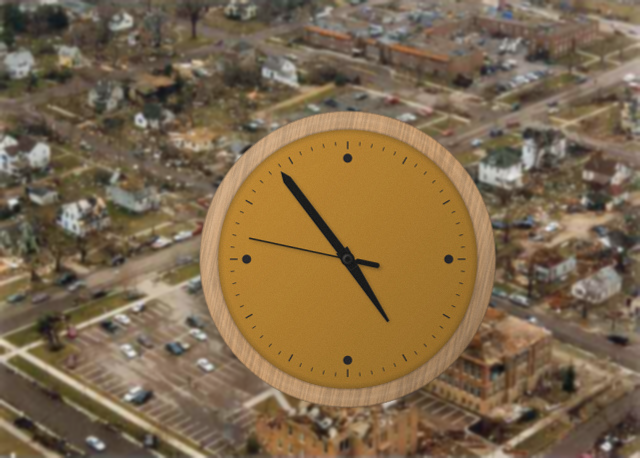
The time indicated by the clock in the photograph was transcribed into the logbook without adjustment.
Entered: 4:53:47
